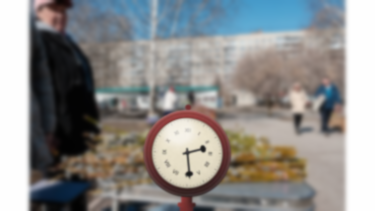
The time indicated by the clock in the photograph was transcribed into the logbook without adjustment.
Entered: 2:29
